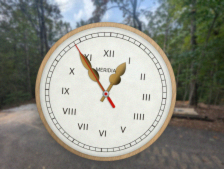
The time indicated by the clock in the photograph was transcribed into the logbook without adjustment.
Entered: 12:53:54
